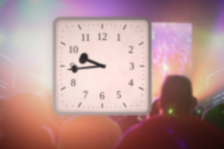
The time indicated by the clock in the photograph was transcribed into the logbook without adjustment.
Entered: 9:44
